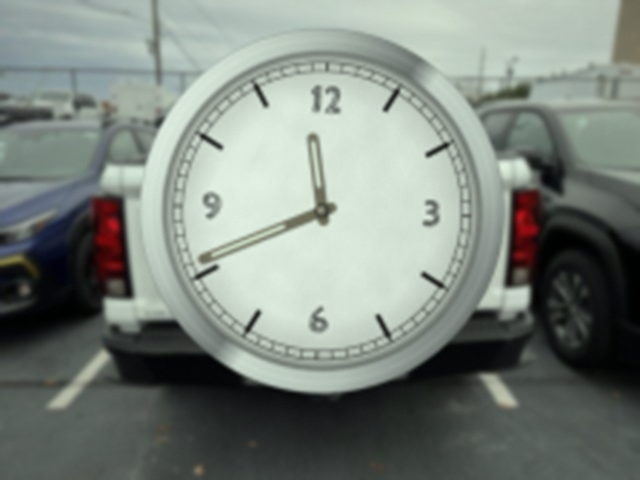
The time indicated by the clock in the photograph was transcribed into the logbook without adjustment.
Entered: 11:41
